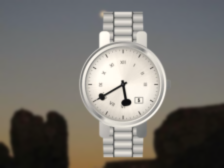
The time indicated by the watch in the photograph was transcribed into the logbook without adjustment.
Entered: 5:40
